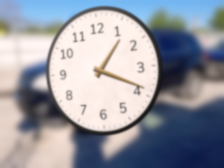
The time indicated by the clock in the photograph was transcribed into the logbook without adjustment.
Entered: 1:19
